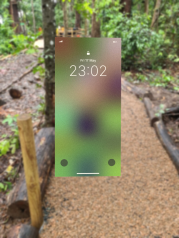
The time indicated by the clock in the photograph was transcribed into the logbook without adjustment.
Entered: 23:02
